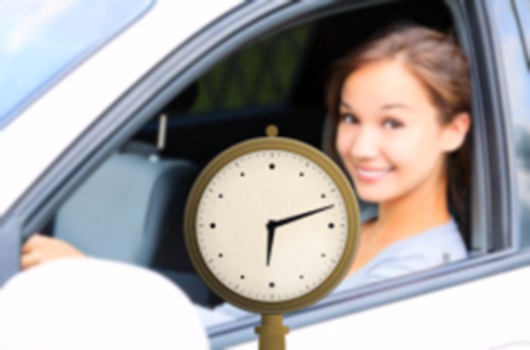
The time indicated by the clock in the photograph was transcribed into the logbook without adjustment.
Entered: 6:12
